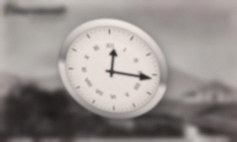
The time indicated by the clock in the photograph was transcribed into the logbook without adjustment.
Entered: 12:16
